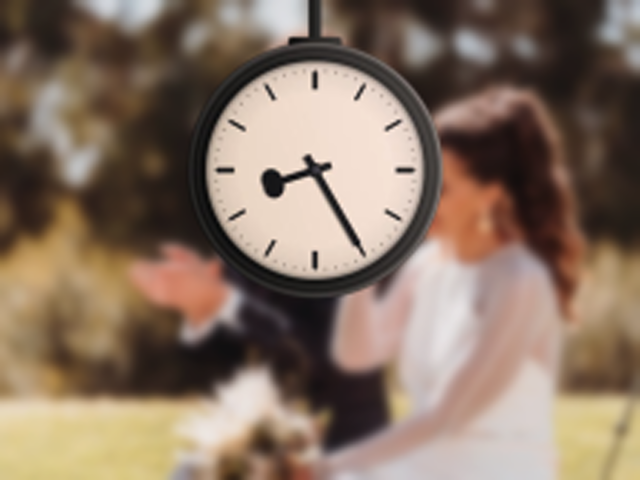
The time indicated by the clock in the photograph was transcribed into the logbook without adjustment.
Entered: 8:25
